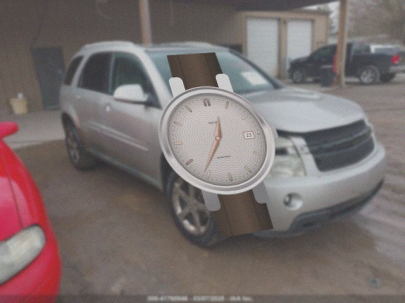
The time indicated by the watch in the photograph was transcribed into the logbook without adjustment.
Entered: 12:36
